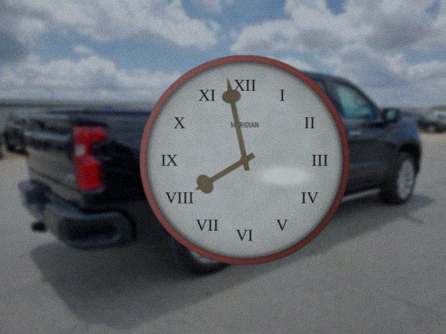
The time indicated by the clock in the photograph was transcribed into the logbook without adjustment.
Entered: 7:58
